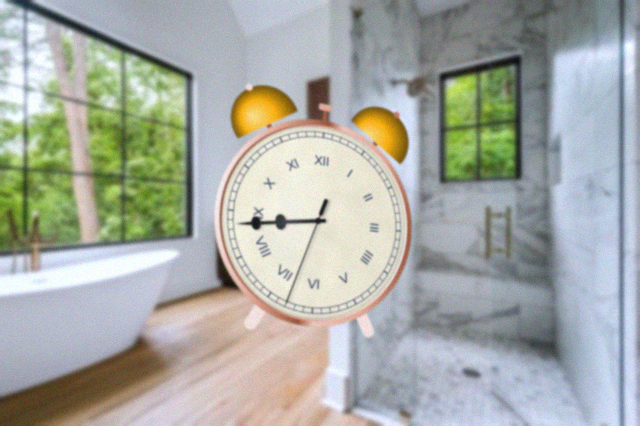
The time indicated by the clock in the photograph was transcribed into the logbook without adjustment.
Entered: 8:43:33
